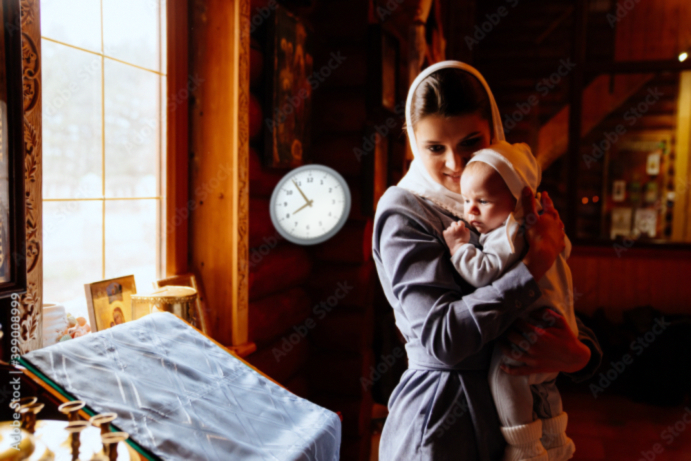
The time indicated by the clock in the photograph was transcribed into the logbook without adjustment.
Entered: 7:54
